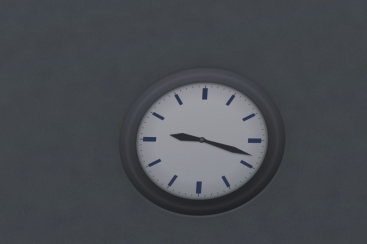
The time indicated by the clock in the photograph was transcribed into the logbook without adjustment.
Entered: 9:18
